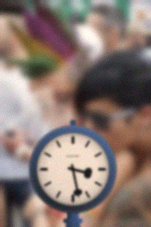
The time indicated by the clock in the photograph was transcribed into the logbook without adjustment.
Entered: 3:28
